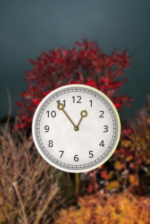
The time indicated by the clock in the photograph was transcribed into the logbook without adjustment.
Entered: 12:54
